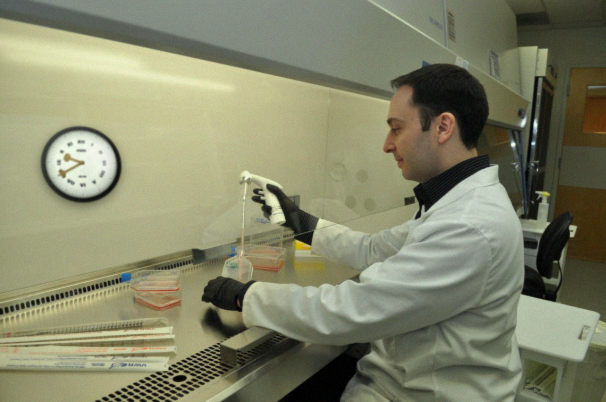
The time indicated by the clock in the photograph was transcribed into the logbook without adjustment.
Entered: 9:40
